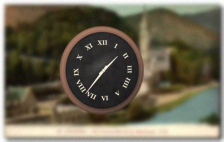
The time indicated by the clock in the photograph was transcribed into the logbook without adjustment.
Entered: 1:37
